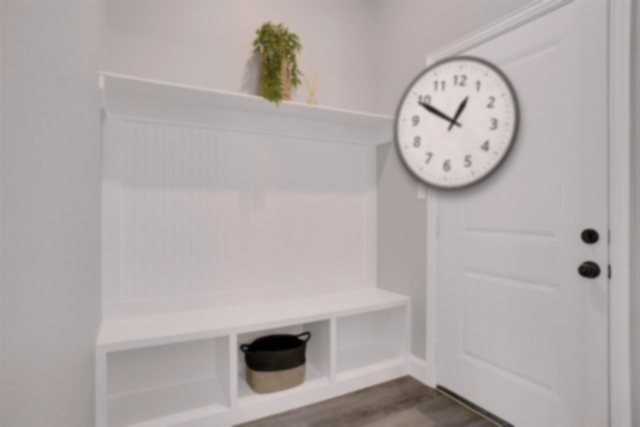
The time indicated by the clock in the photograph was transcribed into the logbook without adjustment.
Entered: 12:49
